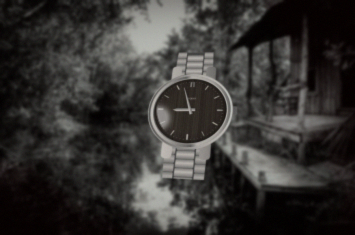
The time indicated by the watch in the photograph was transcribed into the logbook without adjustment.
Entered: 8:57
